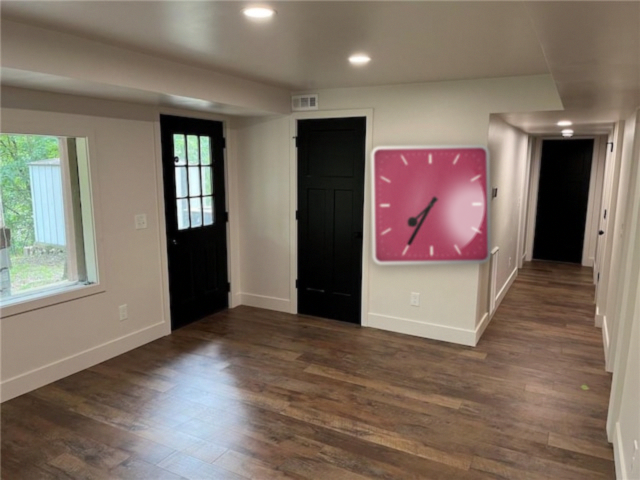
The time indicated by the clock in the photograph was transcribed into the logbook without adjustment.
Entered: 7:35
